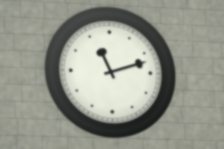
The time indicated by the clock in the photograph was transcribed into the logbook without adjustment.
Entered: 11:12
